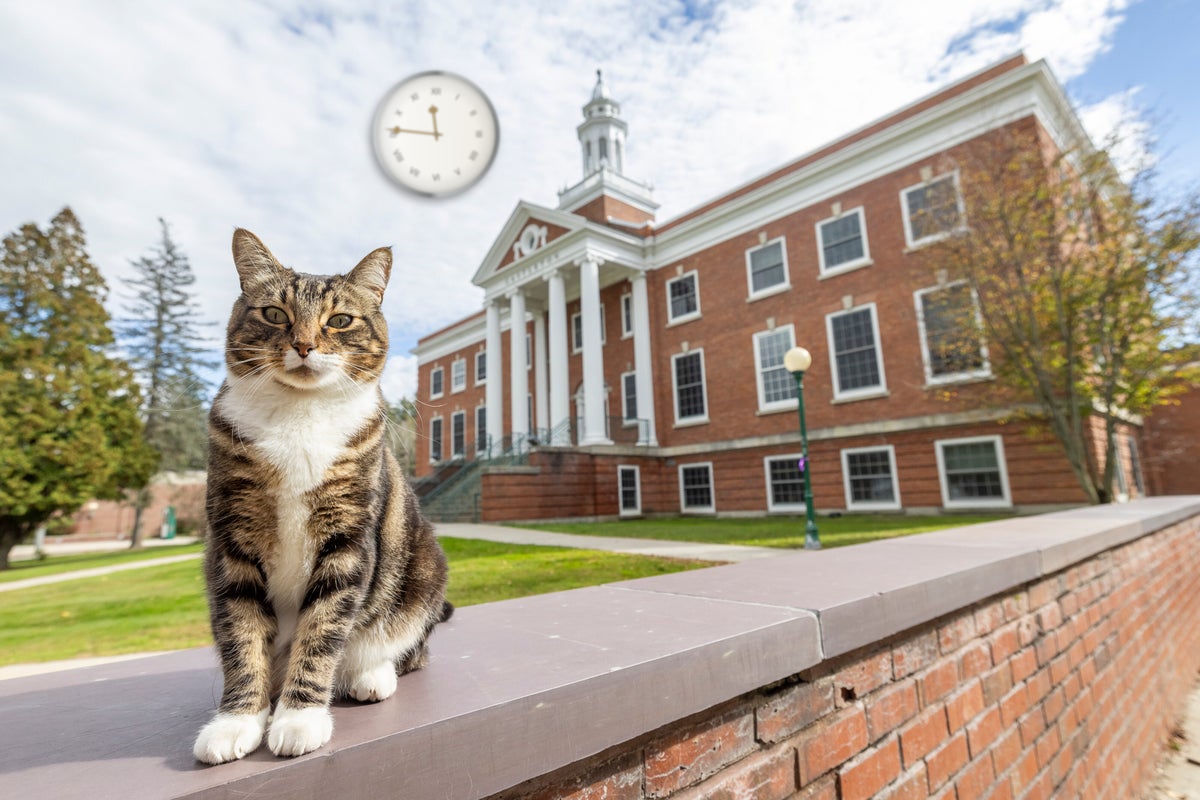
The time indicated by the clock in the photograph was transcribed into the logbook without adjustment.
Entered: 11:46
